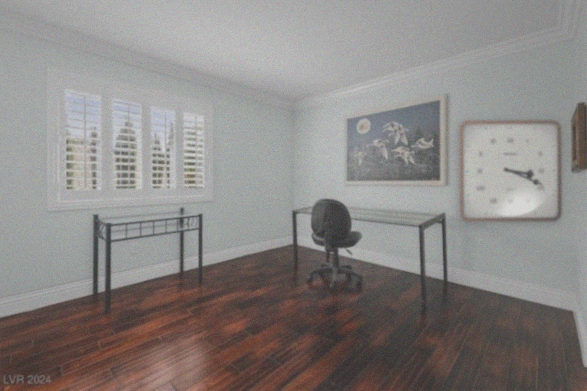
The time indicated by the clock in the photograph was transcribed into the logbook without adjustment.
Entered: 3:19
